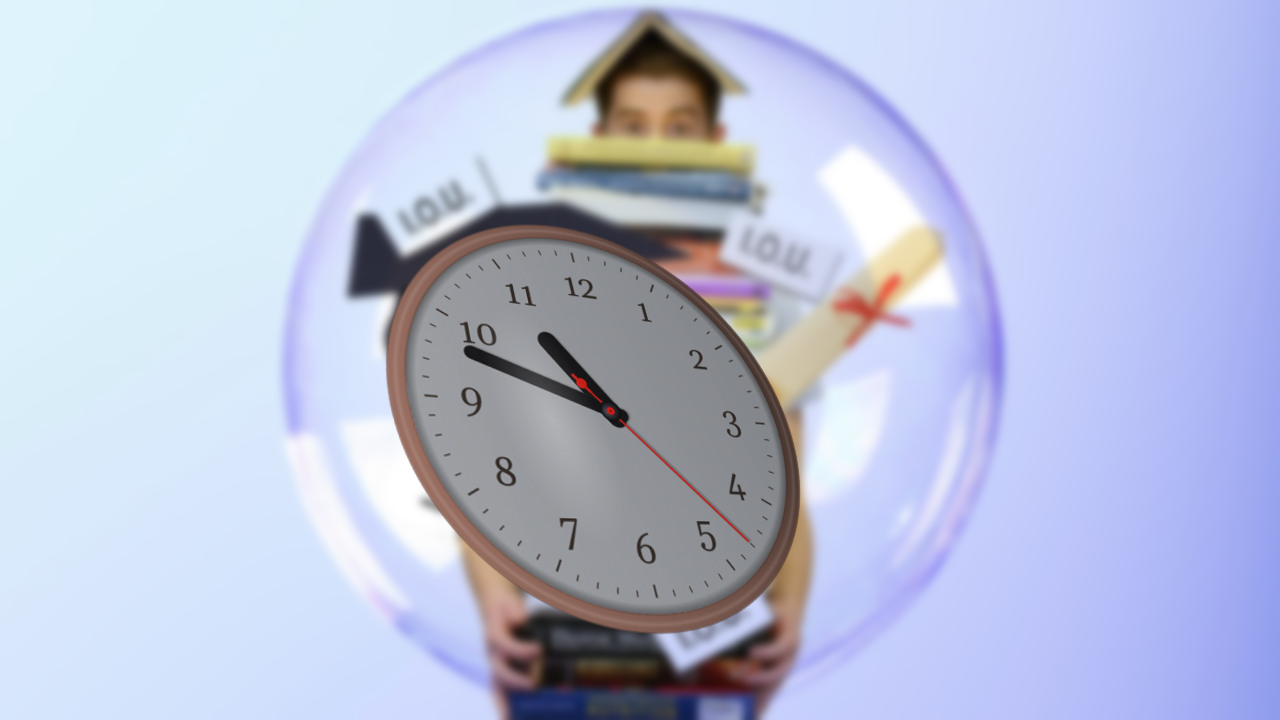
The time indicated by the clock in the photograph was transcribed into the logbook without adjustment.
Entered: 10:48:23
